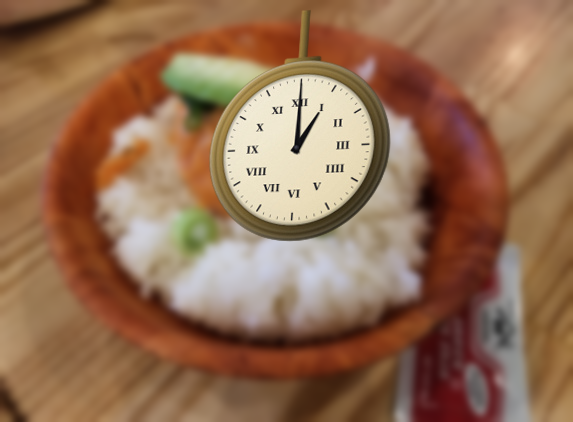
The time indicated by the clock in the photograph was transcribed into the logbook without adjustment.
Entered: 1:00
